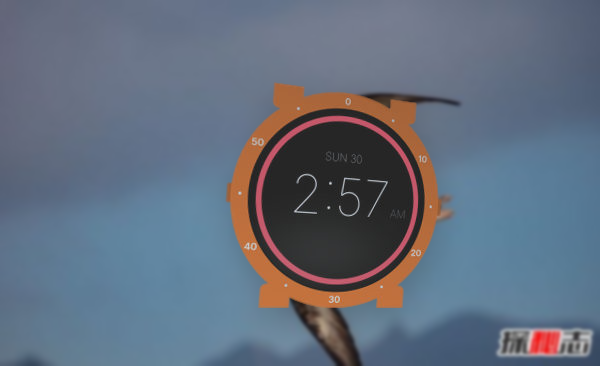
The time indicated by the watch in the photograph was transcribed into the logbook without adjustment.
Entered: 2:57
